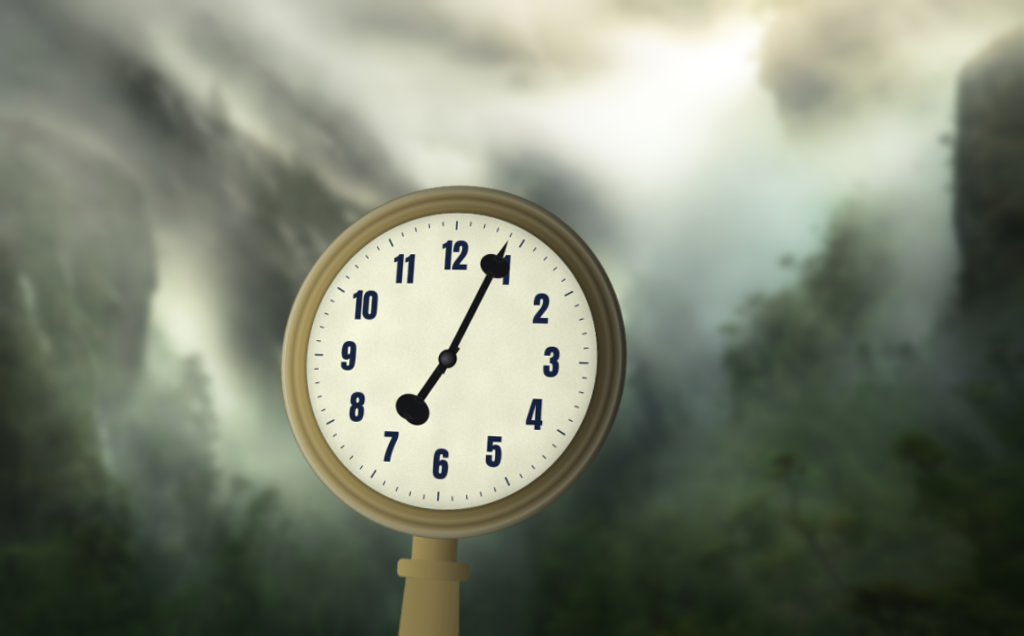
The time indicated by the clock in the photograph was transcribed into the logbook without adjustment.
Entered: 7:04
